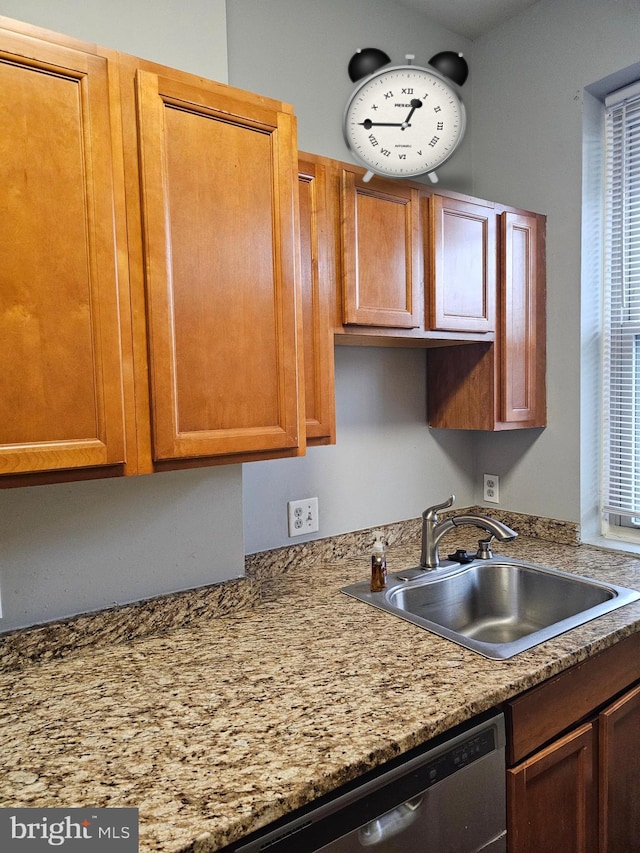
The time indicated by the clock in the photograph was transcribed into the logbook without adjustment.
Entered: 12:45
